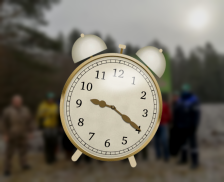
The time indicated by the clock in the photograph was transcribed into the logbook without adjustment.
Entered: 9:20
